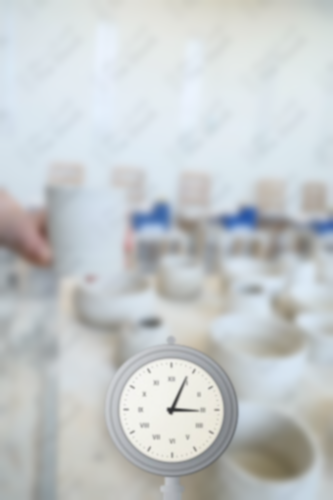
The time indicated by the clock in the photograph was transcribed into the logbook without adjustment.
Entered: 3:04
